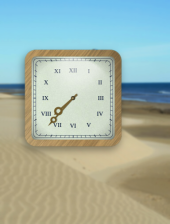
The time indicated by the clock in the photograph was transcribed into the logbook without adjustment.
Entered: 7:37
